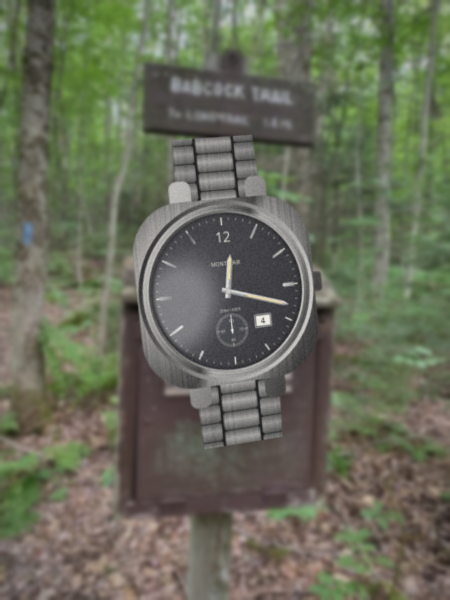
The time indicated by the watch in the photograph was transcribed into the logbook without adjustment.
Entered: 12:18
